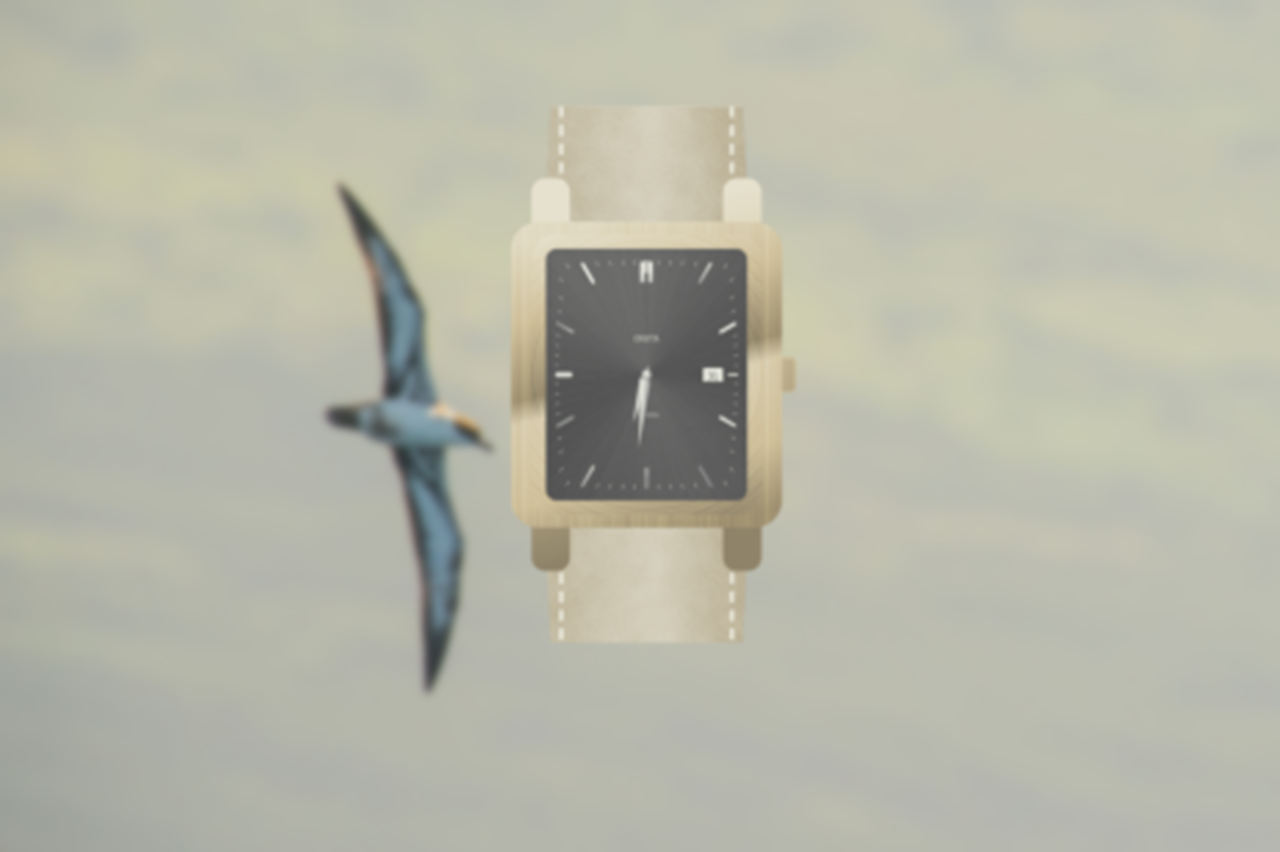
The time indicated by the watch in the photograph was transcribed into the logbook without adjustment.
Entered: 6:31
